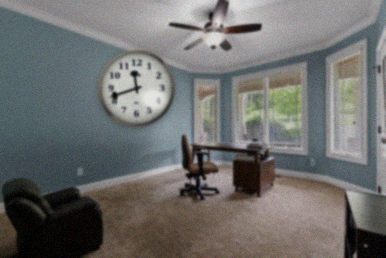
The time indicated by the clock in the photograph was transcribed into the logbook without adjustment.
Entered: 11:42
